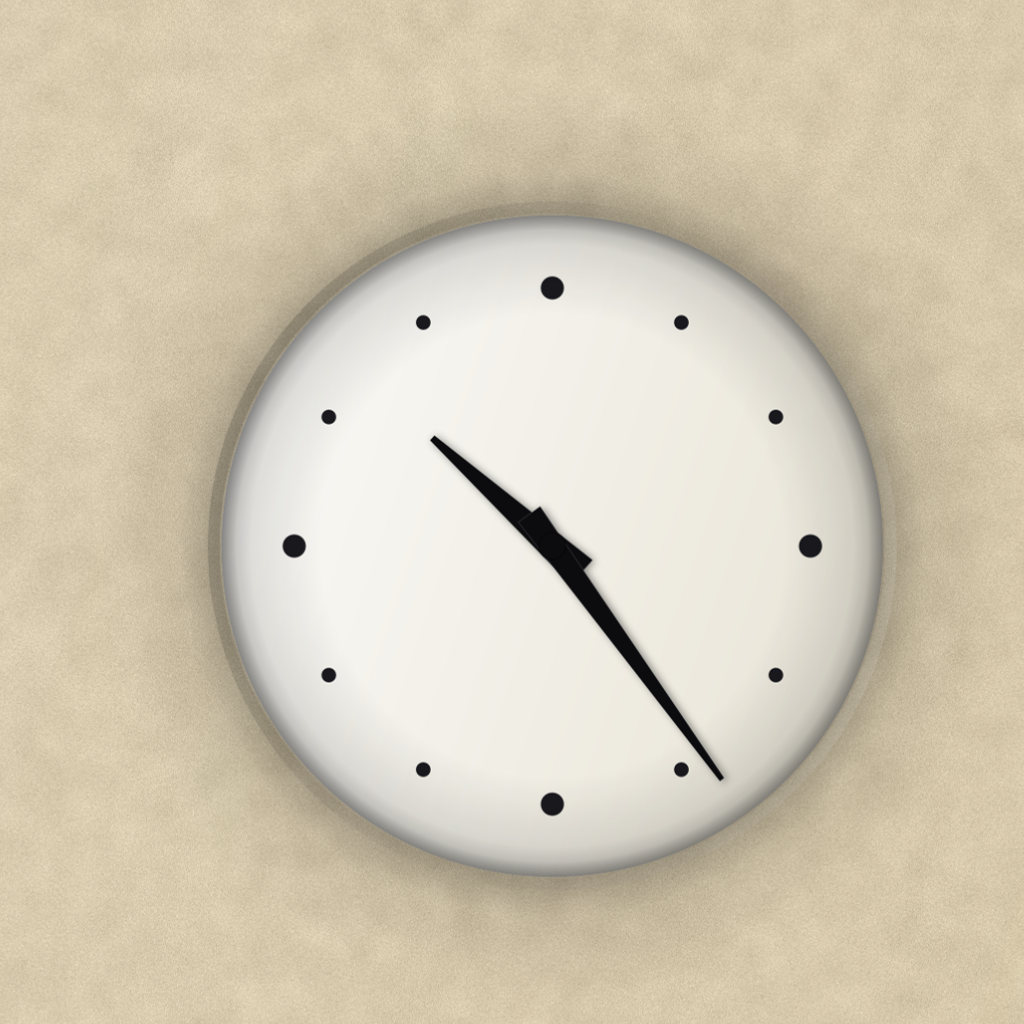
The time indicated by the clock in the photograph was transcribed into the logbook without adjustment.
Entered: 10:24
